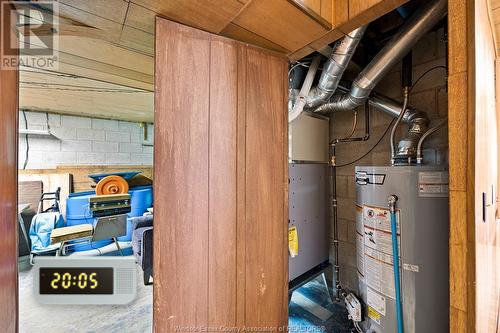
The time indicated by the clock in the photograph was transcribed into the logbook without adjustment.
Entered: 20:05
